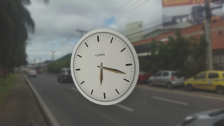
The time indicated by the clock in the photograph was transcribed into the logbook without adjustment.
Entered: 6:18
